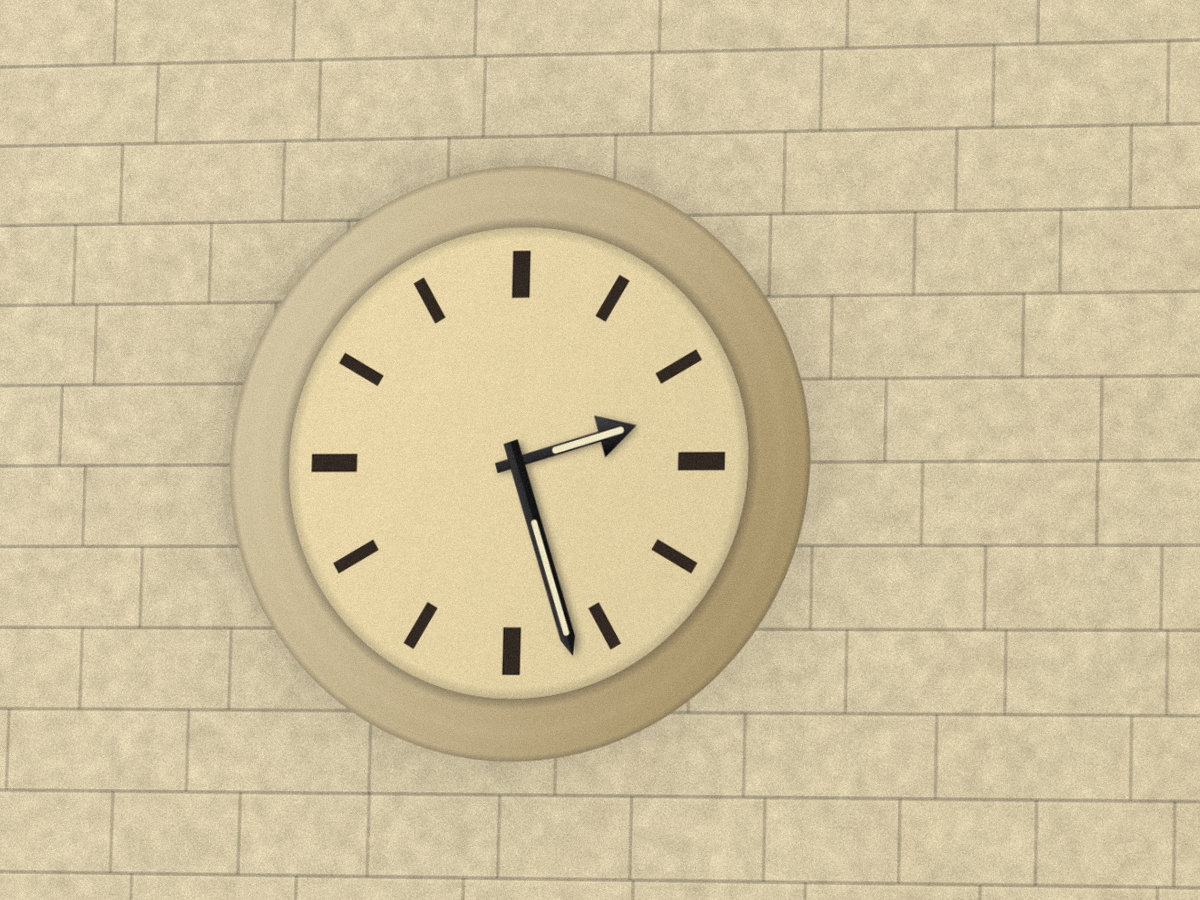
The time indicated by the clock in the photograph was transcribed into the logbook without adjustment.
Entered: 2:27
